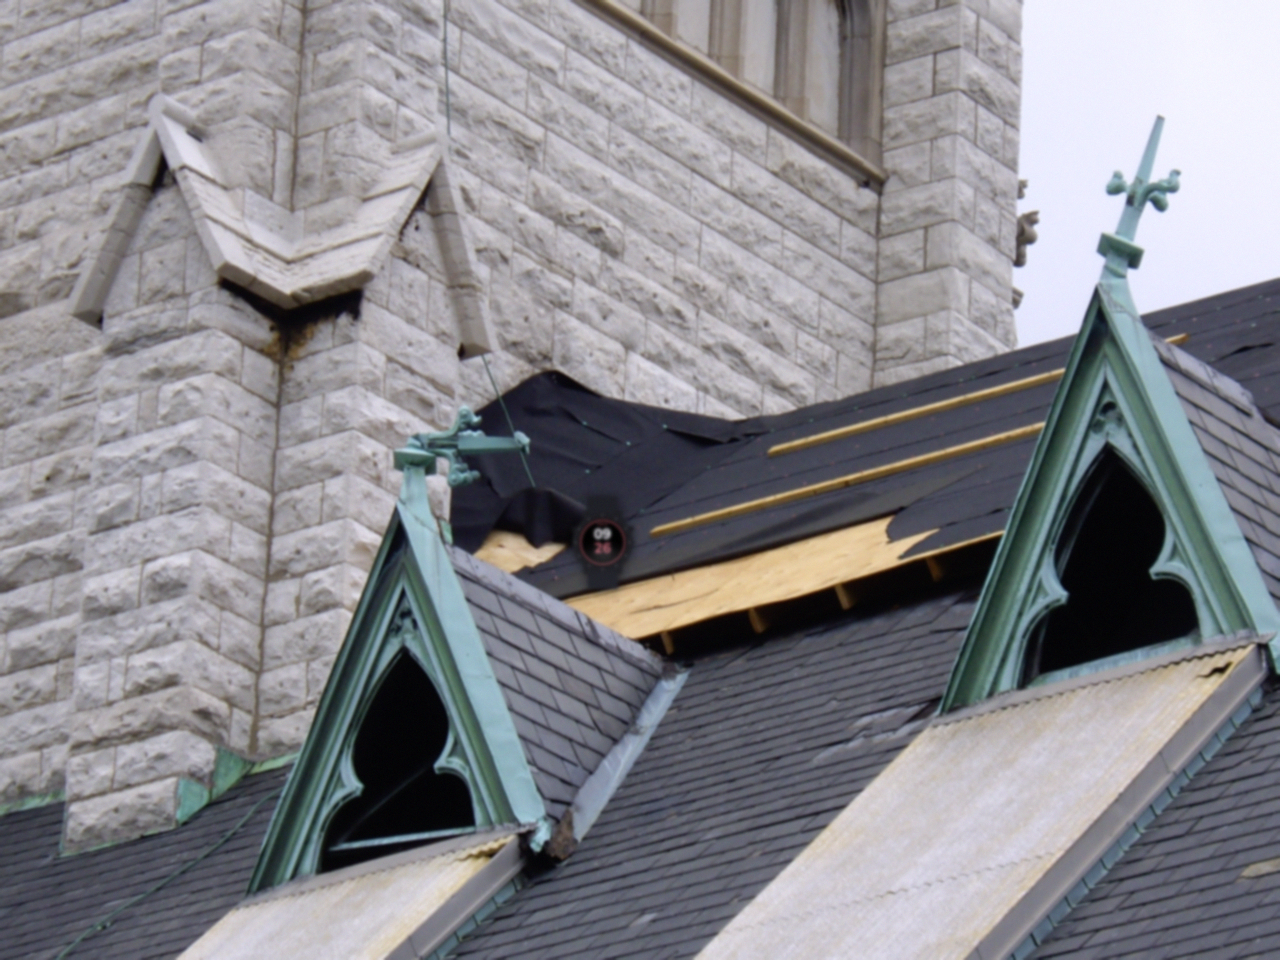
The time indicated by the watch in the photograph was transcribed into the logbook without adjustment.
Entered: 9:26
